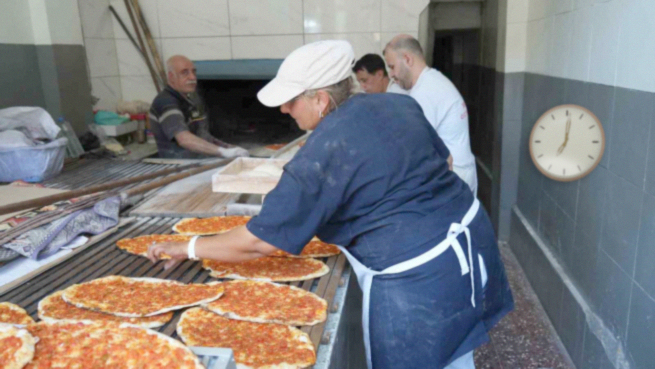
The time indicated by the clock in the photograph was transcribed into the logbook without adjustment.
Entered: 7:01
